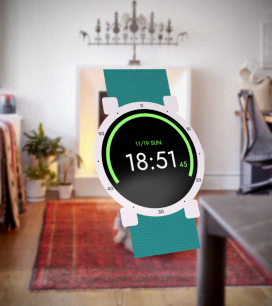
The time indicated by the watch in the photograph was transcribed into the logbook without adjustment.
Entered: 18:51:45
